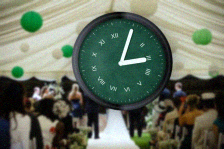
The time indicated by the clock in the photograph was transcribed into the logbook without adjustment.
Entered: 3:05
